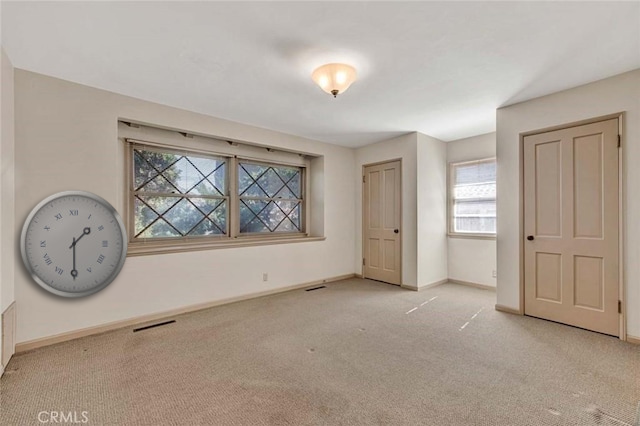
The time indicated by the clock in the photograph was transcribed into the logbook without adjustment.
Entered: 1:30
